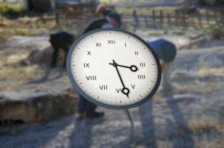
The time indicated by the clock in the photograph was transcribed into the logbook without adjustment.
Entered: 3:28
